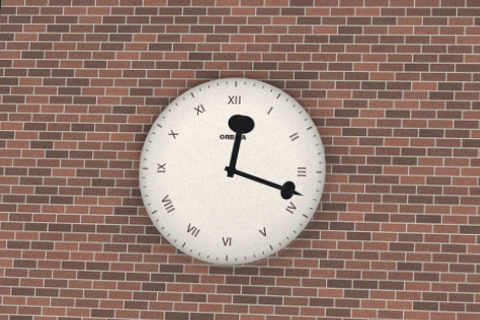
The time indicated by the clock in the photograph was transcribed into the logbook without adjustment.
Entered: 12:18
